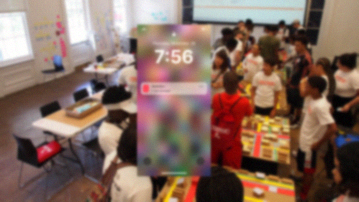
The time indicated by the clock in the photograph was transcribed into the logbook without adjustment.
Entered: 7:56
